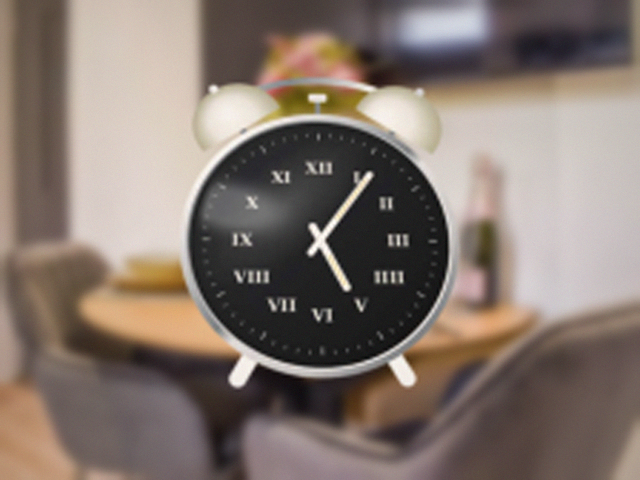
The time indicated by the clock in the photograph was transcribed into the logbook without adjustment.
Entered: 5:06
